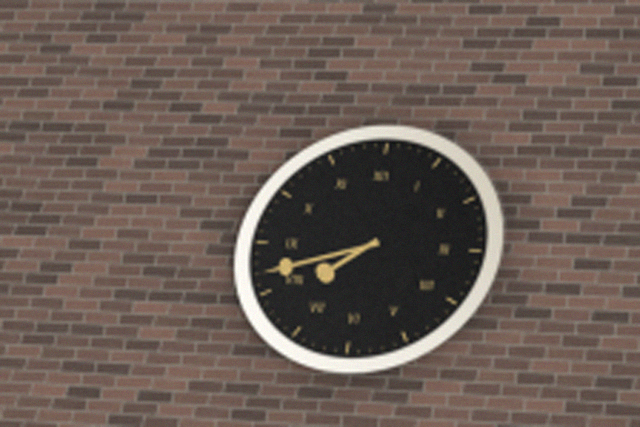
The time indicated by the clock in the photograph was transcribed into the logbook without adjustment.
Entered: 7:42
